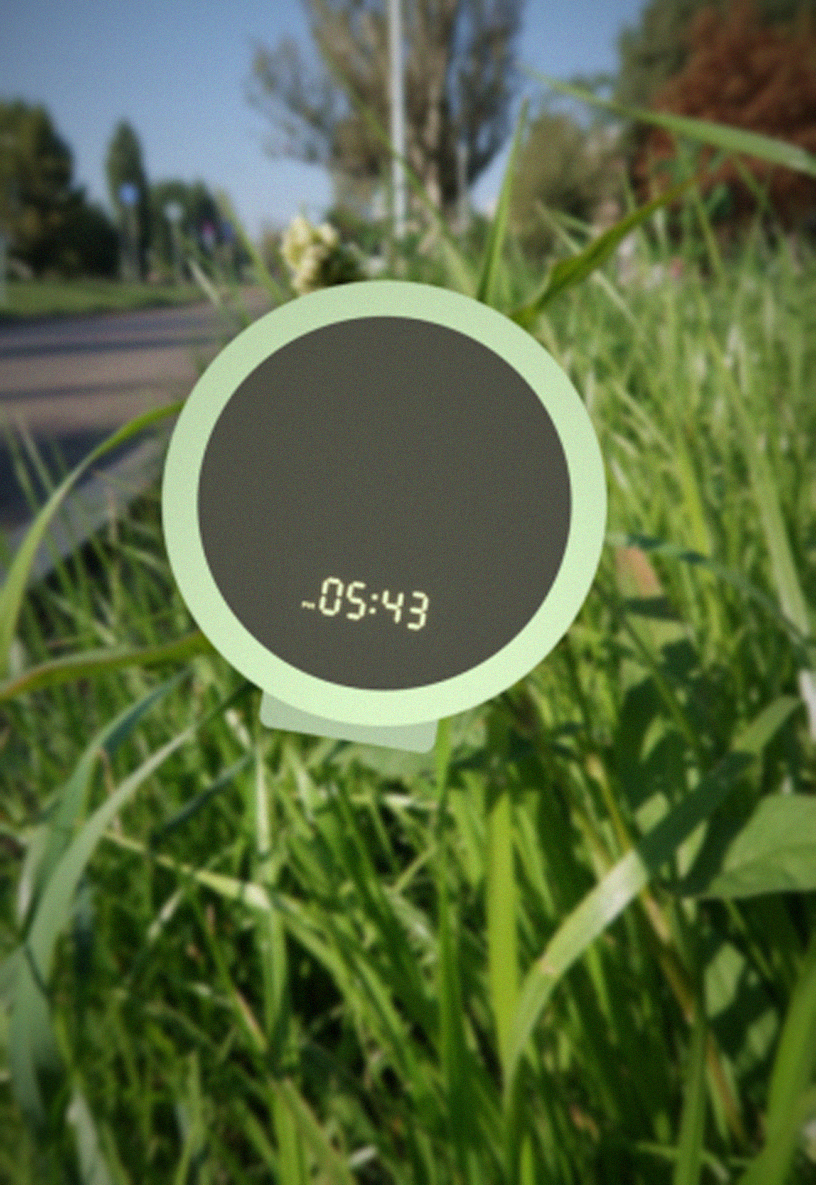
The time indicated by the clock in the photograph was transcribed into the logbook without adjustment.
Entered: 5:43
